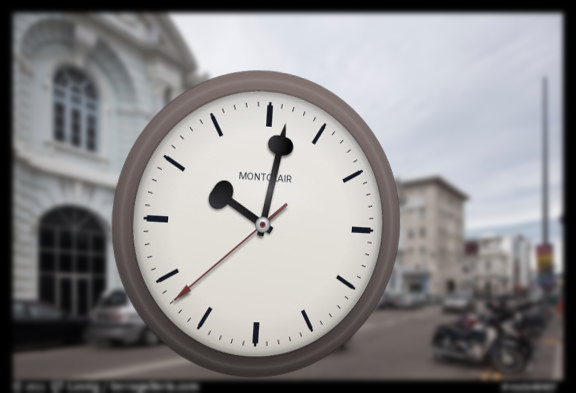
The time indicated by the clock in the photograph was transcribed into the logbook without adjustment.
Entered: 10:01:38
